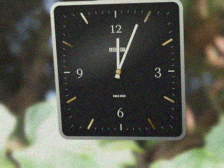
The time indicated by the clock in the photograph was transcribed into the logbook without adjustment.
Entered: 12:04
